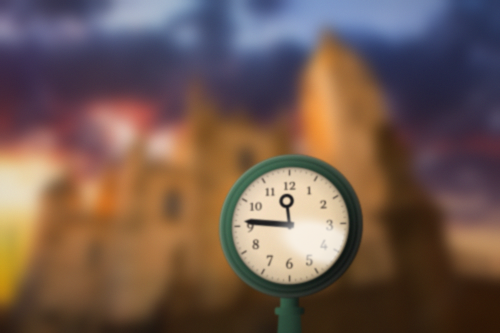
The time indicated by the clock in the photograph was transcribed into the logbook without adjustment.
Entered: 11:46
